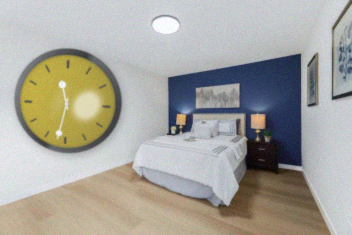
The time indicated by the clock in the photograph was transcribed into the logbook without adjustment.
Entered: 11:32
